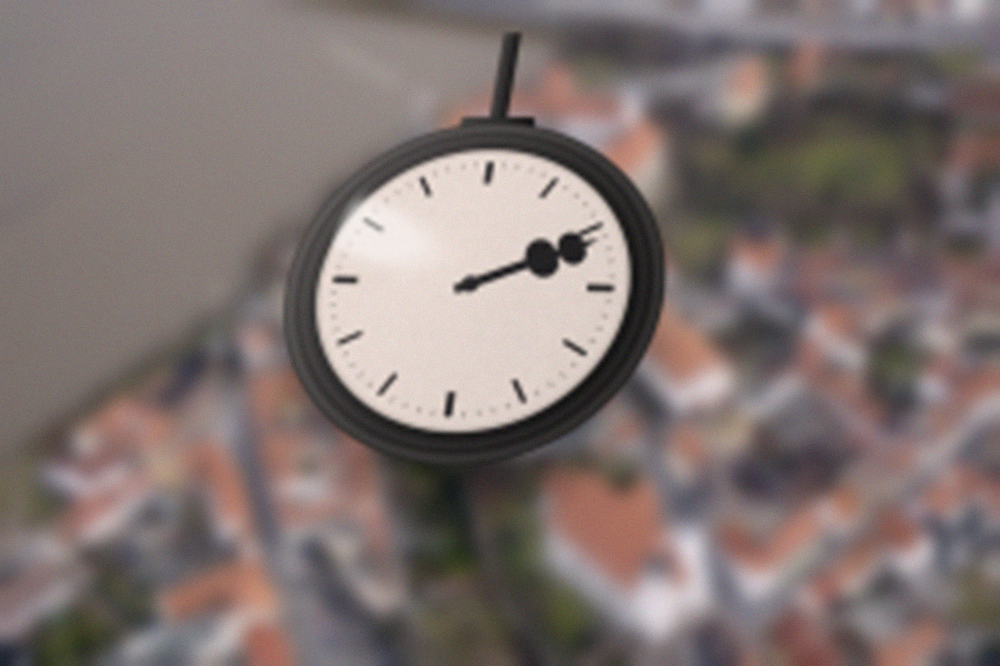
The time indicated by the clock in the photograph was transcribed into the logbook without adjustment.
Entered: 2:11
